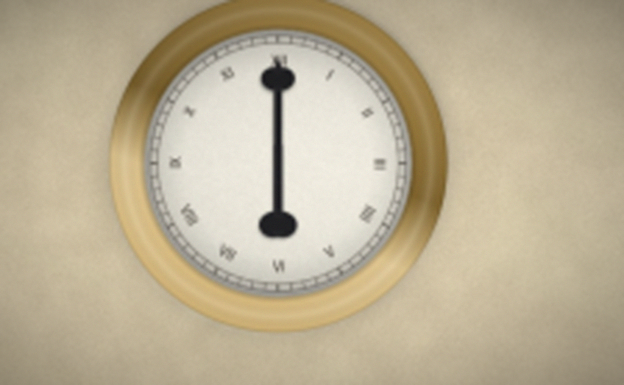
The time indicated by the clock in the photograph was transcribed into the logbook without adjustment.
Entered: 6:00
